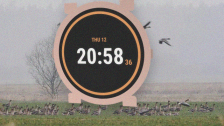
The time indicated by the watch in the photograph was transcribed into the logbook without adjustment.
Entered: 20:58
